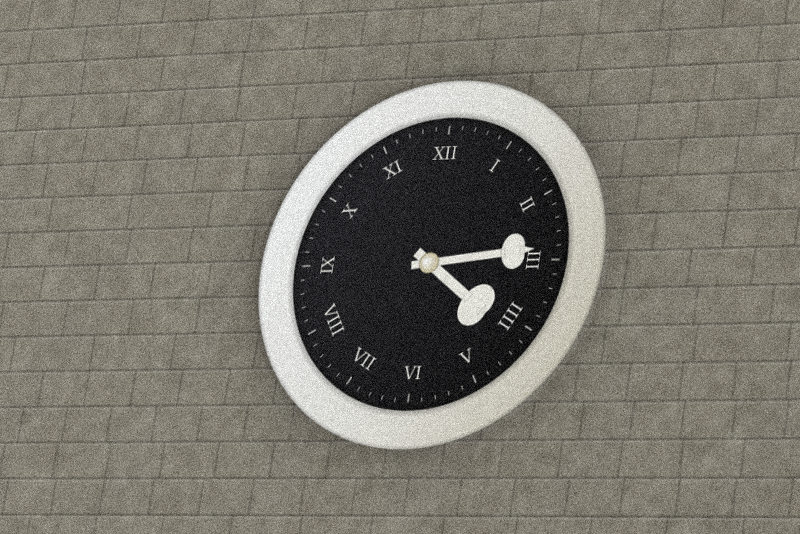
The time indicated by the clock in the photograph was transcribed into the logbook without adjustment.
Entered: 4:14
